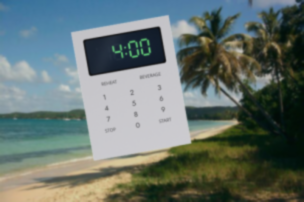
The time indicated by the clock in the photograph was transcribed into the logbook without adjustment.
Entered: 4:00
